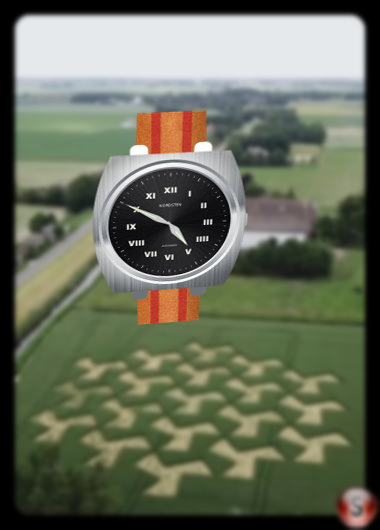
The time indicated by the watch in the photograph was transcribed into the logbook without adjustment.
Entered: 4:50
